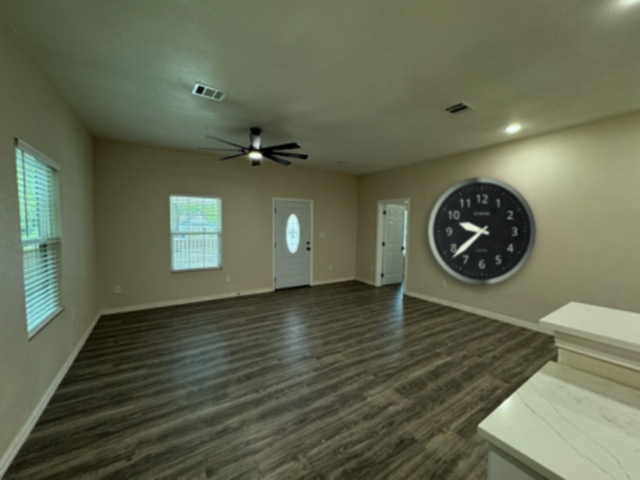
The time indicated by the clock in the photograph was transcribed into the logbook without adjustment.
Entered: 9:38
